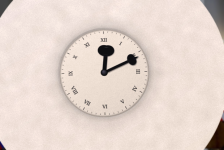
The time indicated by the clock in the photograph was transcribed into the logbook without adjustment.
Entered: 12:11
